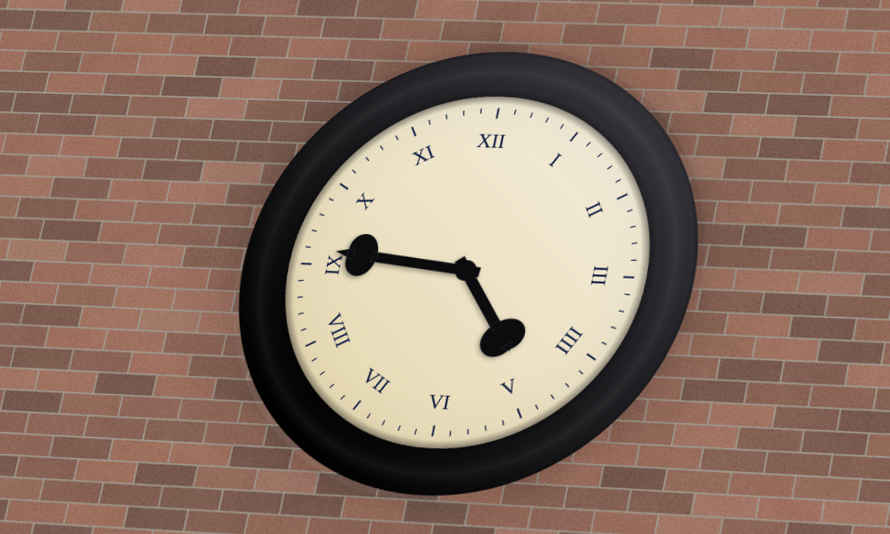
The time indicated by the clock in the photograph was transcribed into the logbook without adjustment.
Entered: 4:46
